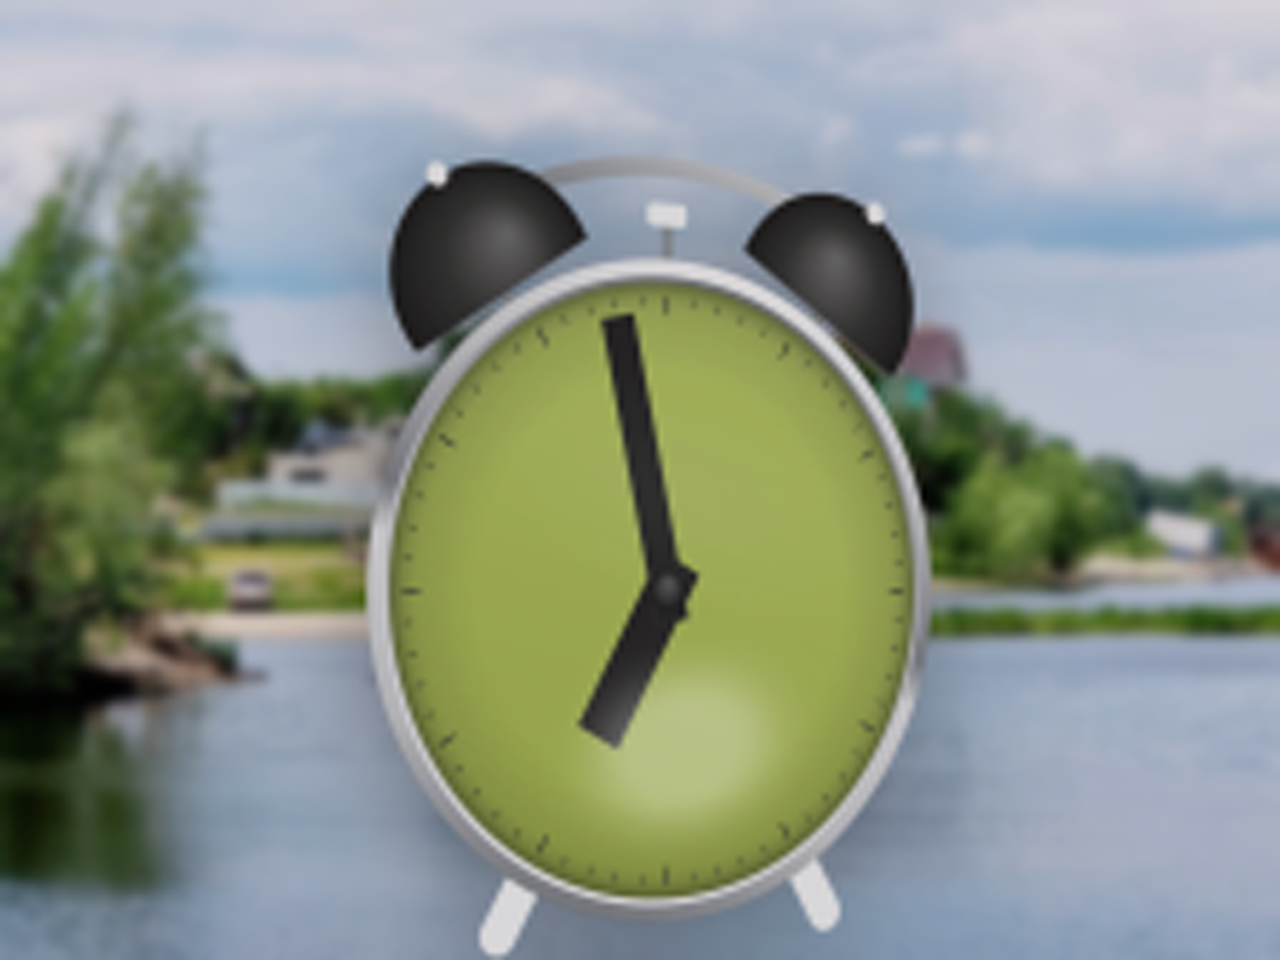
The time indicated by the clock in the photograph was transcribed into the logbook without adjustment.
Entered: 6:58
